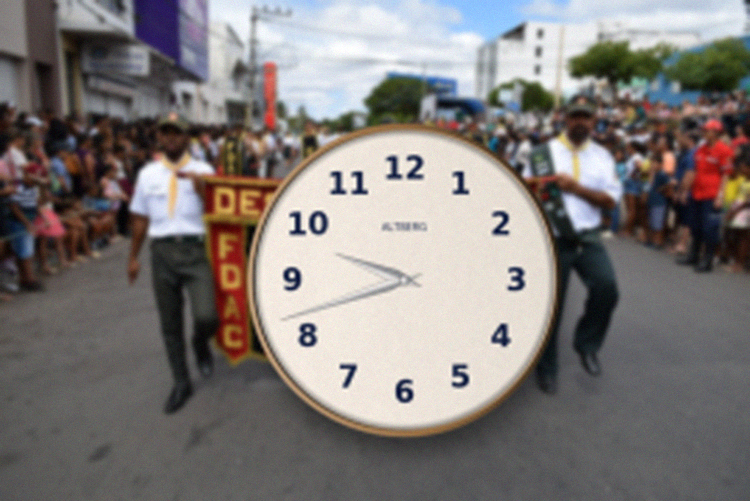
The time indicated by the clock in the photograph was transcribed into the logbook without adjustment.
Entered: 9:42
